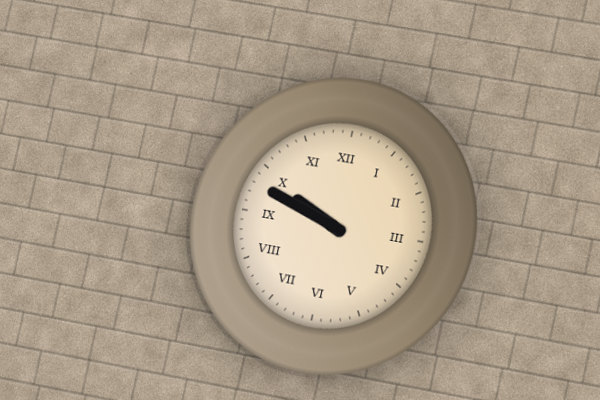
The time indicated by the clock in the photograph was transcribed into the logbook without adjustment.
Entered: 9:48
